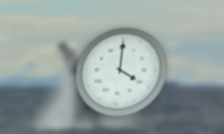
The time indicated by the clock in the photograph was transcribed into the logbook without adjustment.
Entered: 4:00
